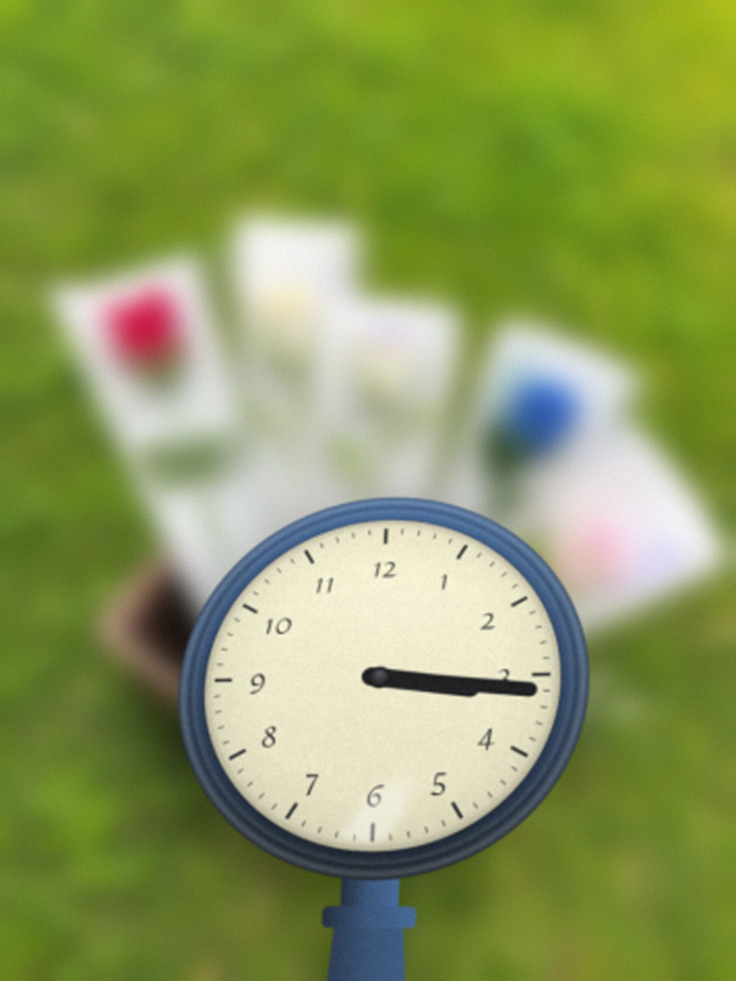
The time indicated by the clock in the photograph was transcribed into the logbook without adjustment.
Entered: 3:16
